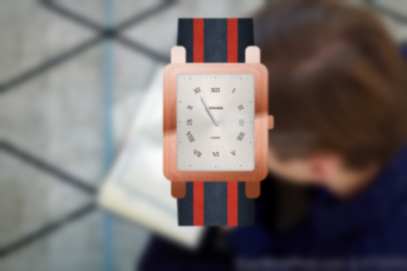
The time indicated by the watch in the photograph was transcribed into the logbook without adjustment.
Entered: 10:55
